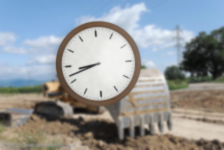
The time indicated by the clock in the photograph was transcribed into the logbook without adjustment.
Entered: 8:42
